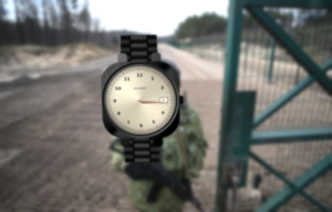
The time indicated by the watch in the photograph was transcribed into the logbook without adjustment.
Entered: 3:16
